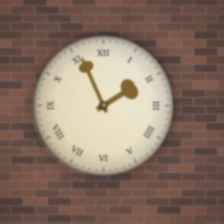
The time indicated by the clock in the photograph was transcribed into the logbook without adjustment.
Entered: 1:56
